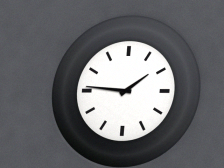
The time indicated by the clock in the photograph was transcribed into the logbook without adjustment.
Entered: 1:46
